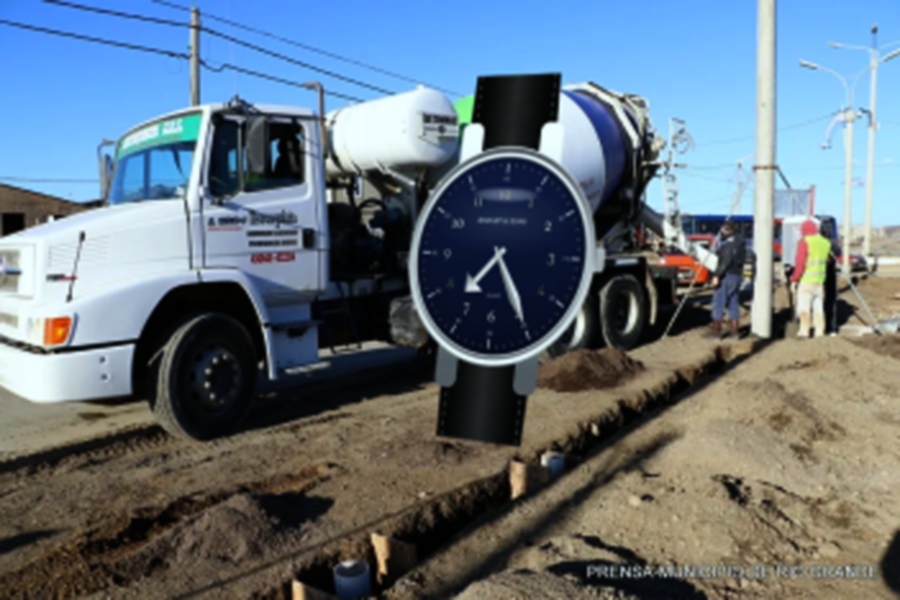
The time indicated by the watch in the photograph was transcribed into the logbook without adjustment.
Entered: 7:25
